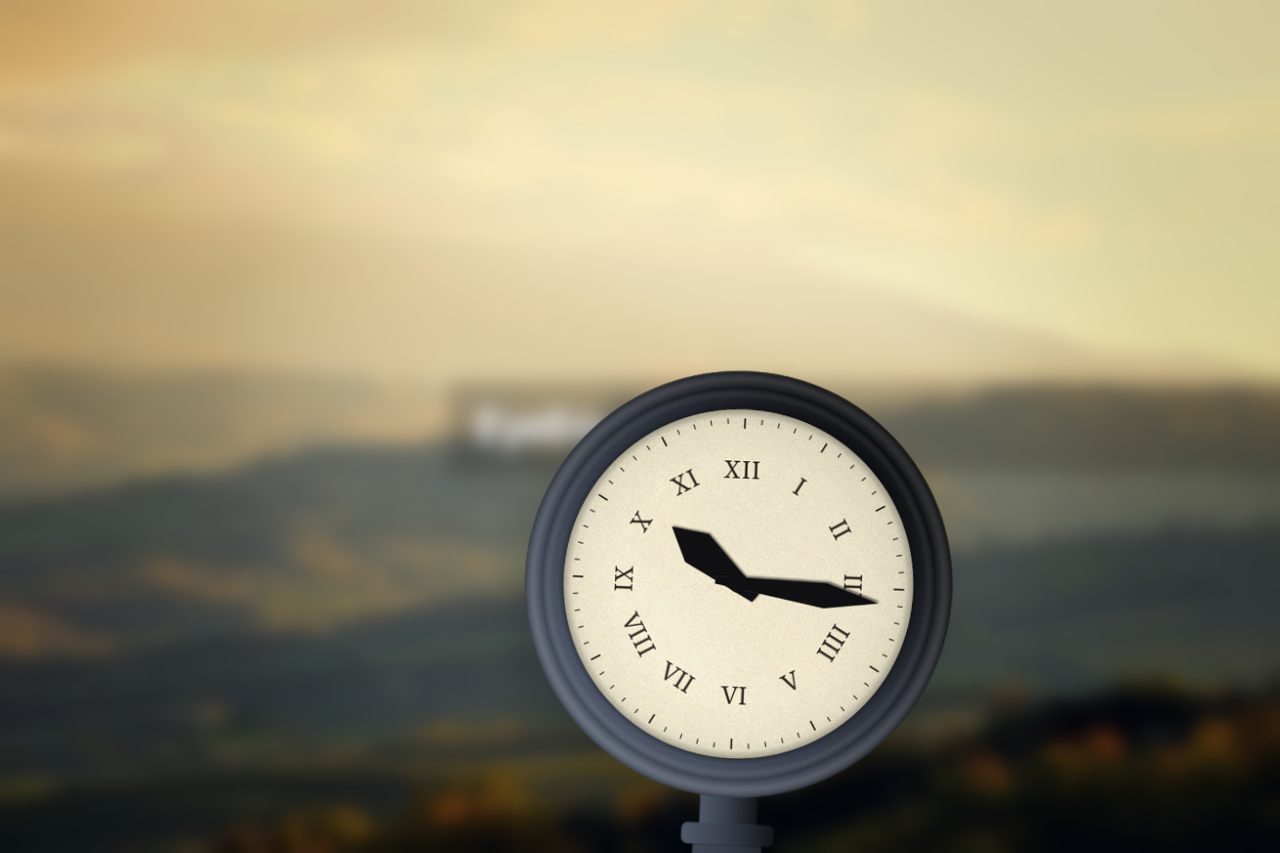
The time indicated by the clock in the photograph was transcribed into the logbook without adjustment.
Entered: 10:16
